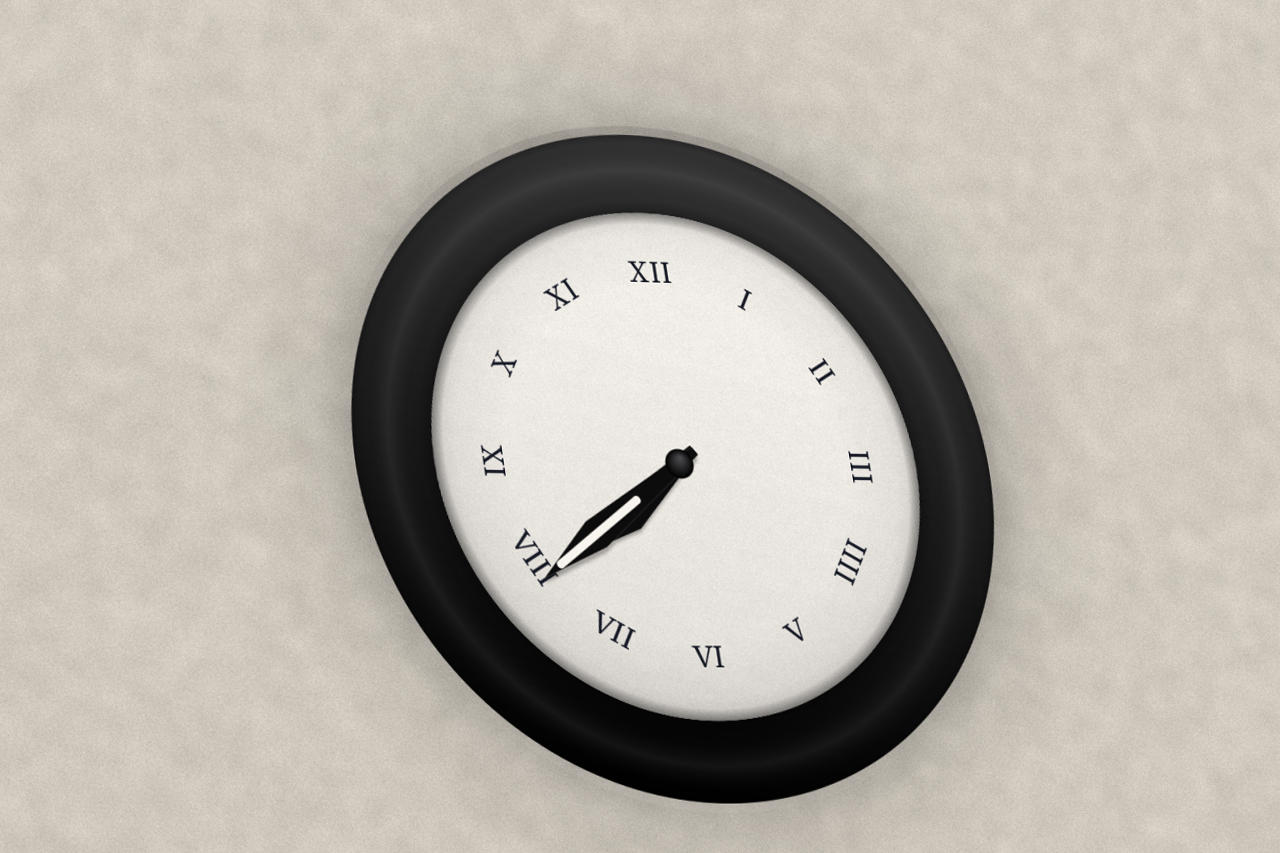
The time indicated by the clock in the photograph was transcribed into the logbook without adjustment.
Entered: 7:39
